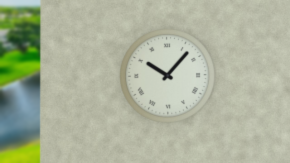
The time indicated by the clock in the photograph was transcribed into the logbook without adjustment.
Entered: 10:07
